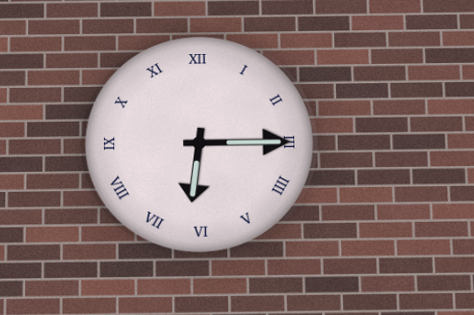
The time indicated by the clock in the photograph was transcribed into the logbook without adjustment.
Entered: 6:15
